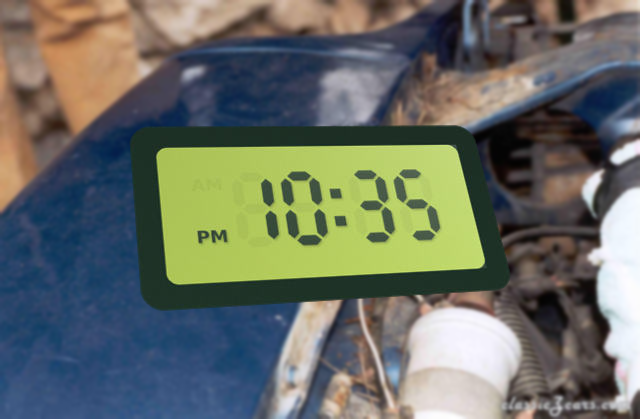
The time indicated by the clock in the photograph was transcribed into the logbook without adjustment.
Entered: 10:35
